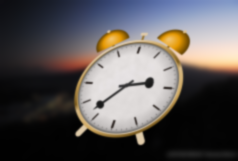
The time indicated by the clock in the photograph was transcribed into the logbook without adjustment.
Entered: 2:37
